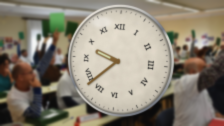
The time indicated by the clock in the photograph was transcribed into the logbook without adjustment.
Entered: 9:38
